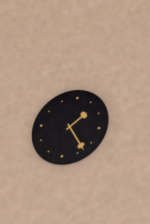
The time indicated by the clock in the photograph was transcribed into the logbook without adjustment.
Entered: 1:23
